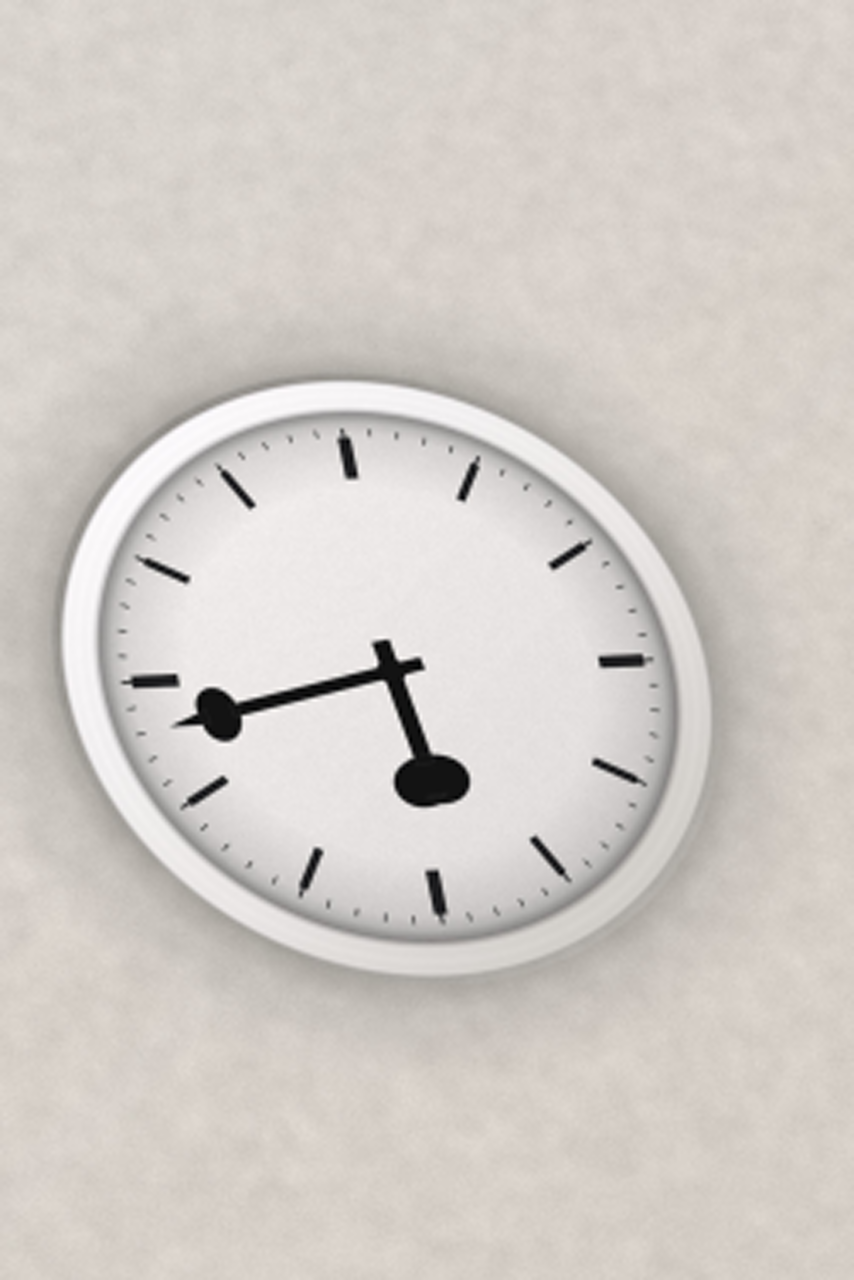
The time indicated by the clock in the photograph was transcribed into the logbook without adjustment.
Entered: 5:43
